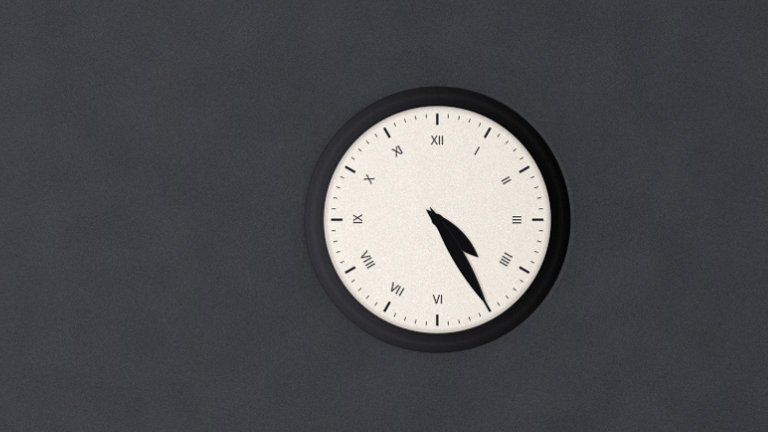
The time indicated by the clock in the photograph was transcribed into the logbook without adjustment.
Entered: 4:25
